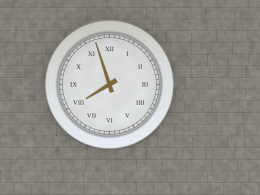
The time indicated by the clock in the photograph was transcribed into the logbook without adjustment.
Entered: 7:57
